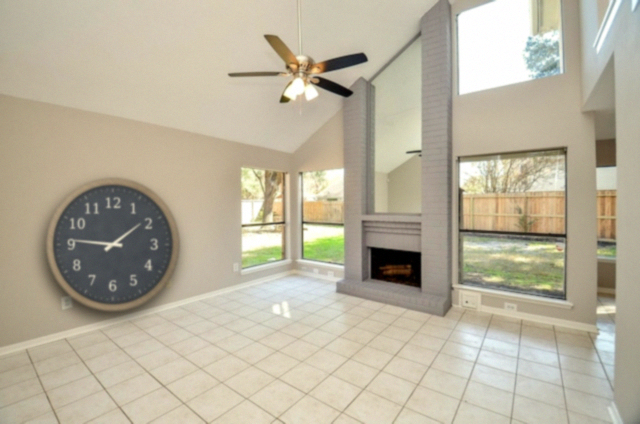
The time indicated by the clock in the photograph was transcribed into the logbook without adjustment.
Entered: 1:46
